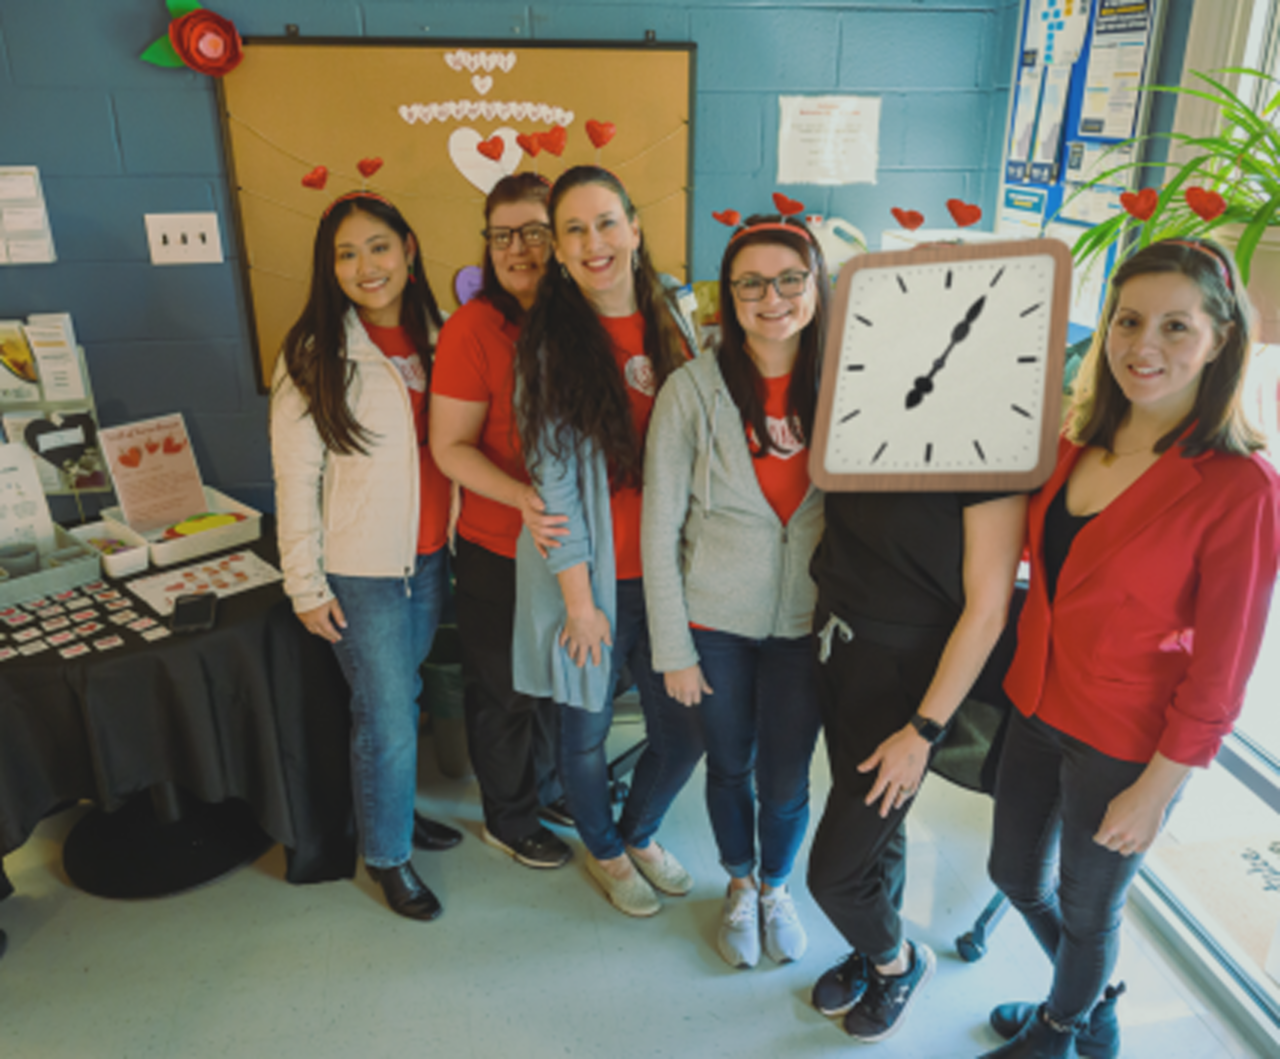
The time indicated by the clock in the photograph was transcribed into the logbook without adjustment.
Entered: 7:05
